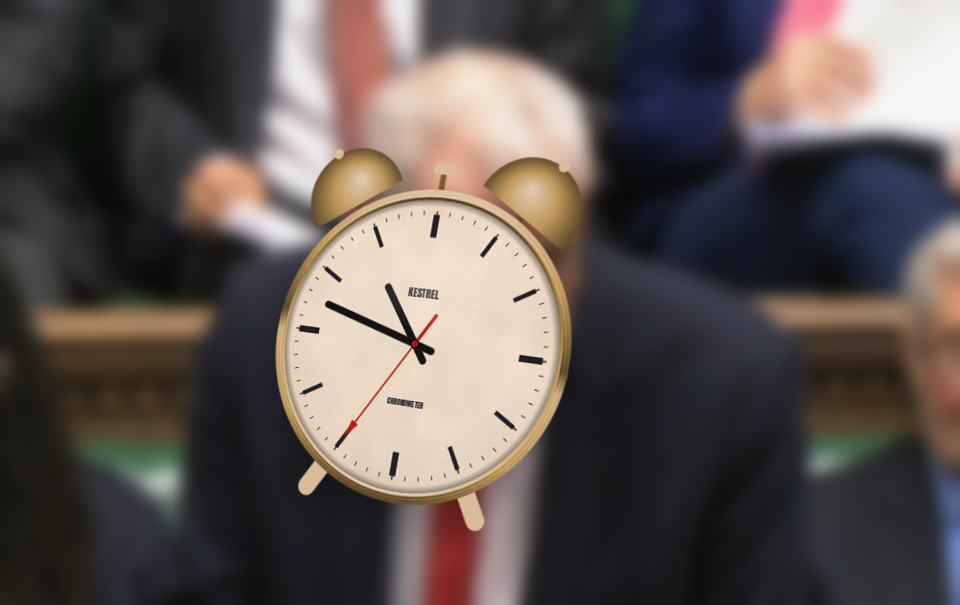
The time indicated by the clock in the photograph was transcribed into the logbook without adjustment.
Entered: 10:47:35
